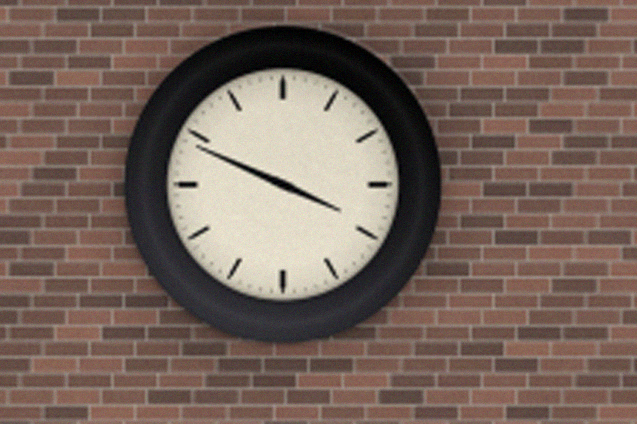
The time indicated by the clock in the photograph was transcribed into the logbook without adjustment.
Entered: 3:49
